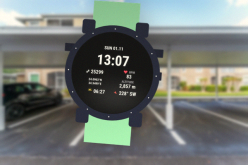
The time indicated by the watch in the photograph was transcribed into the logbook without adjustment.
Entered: 13:07
